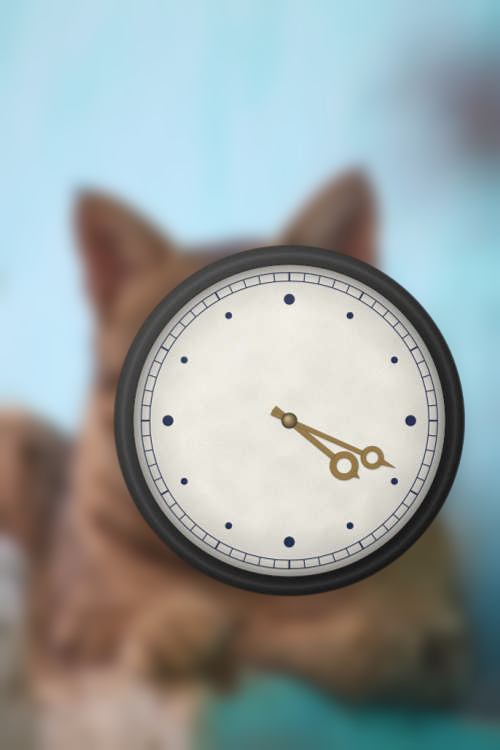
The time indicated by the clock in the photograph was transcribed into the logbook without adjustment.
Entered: 4:19
